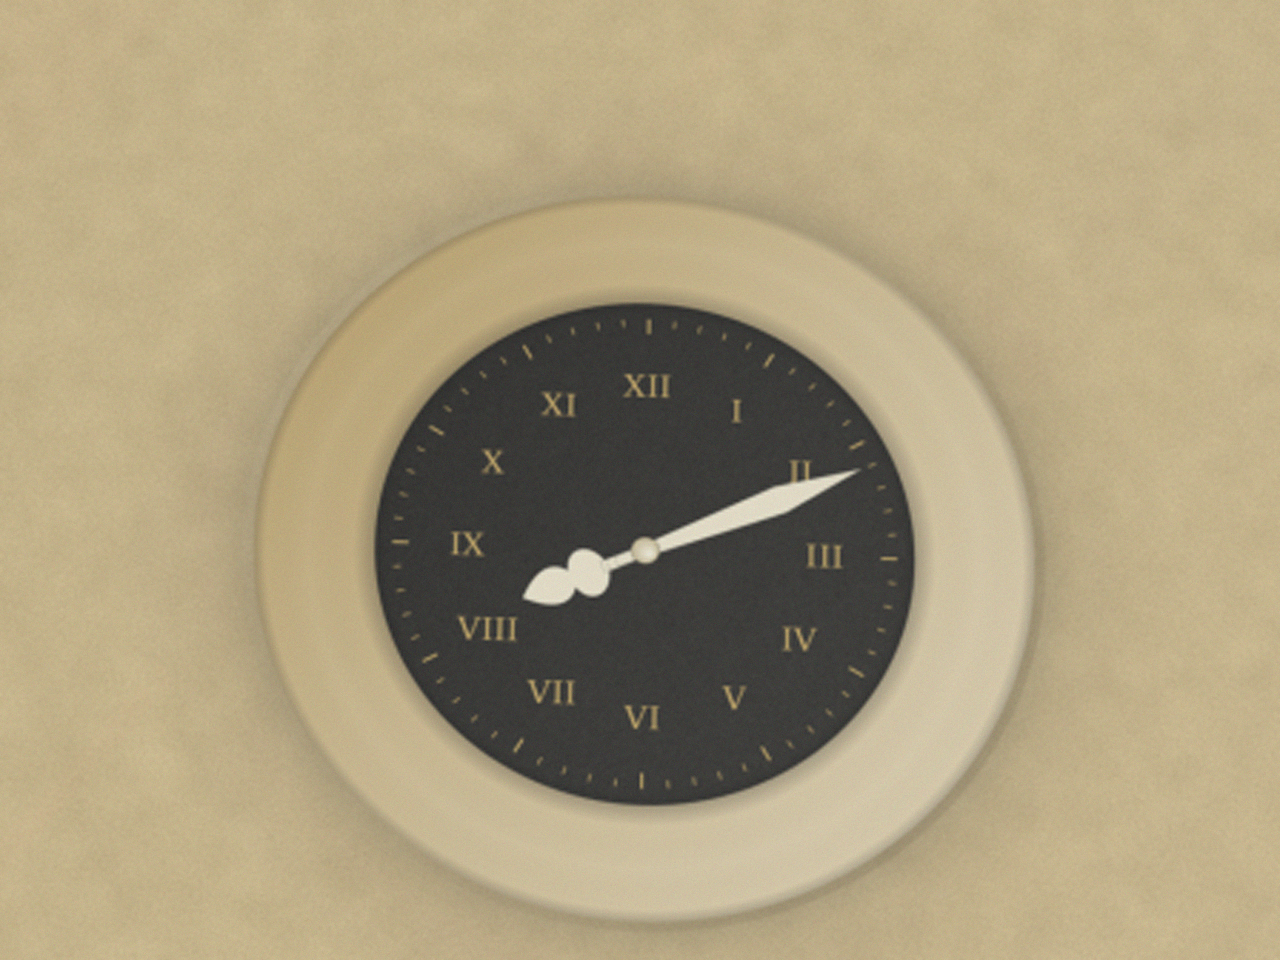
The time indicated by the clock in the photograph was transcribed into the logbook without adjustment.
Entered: 8:11
